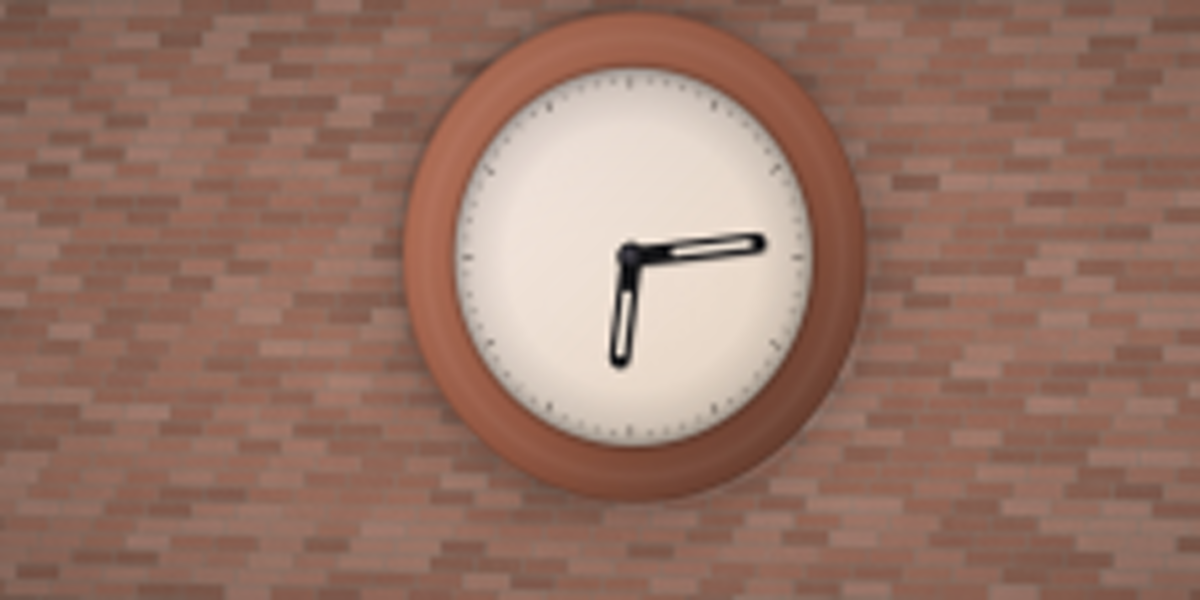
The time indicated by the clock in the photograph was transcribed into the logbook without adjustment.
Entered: 6:14
